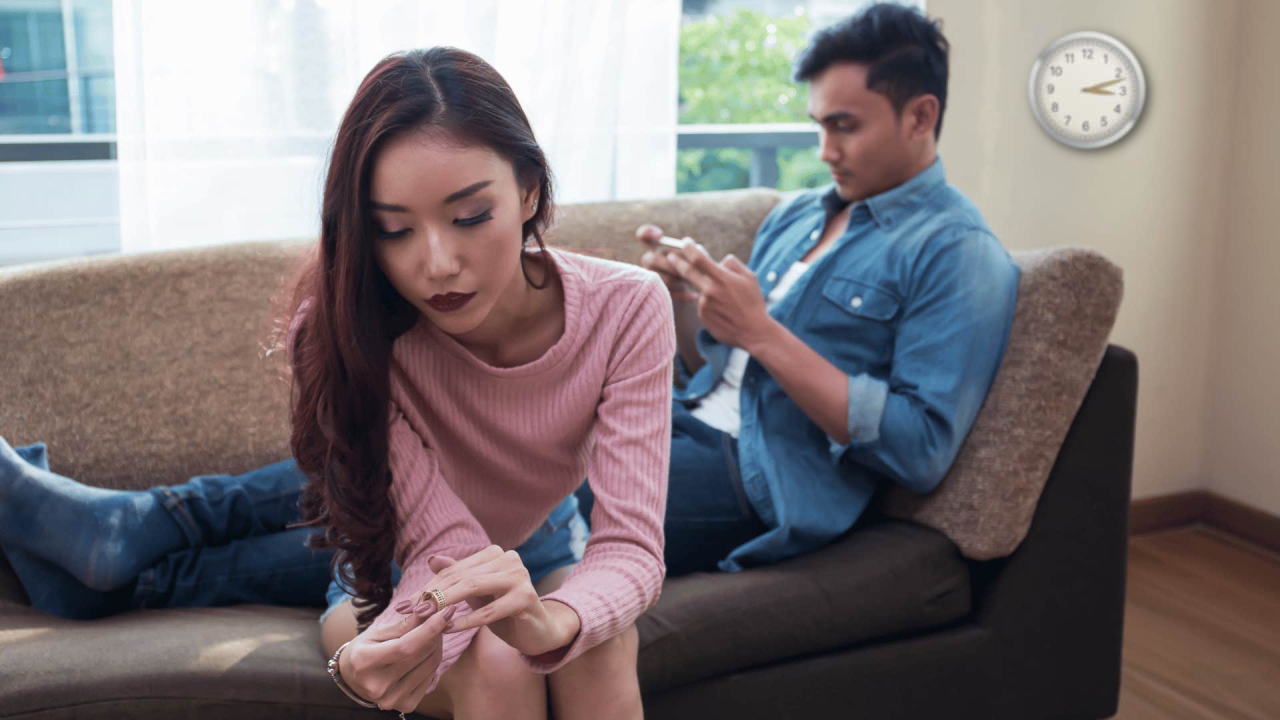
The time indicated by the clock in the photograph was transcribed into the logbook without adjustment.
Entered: 3:12
